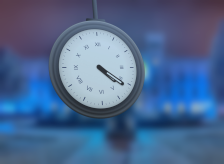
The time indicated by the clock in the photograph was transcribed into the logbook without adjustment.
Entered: 4:21
